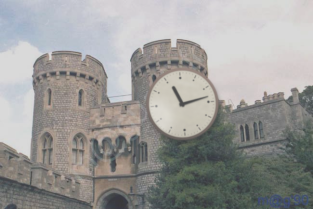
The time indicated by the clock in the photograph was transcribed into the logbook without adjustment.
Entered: 11:13
